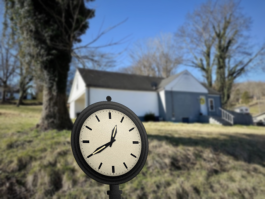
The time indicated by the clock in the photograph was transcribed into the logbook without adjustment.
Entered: 12:40
